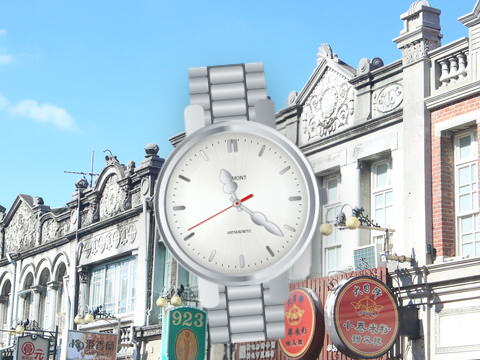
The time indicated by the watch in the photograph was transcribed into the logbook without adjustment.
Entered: 11:21:41
